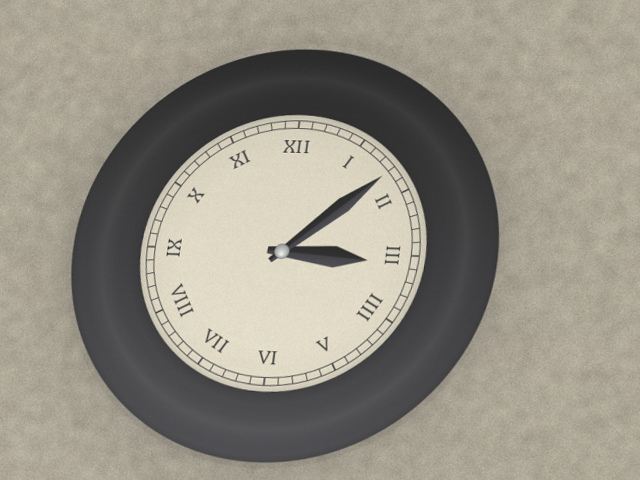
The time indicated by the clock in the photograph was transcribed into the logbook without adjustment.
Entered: 3:08
